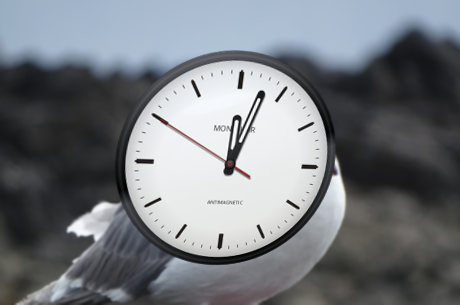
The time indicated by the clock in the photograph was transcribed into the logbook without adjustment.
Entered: 12:02:50
